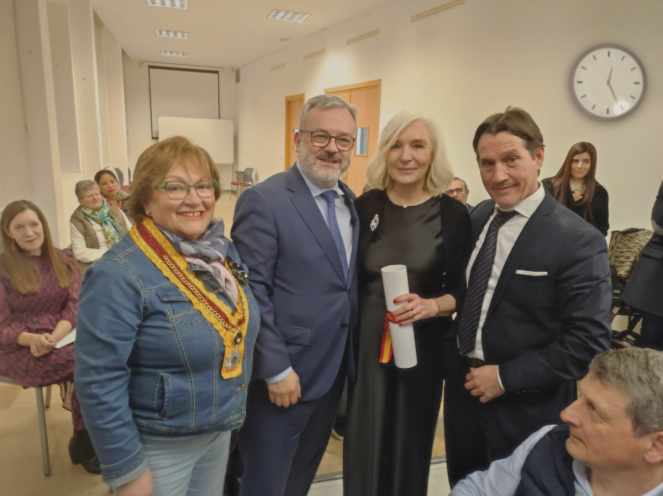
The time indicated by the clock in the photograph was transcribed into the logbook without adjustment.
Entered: 12:26
